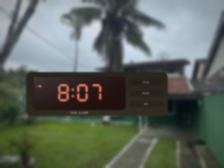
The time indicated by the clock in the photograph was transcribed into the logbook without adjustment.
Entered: 8:07
